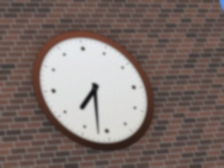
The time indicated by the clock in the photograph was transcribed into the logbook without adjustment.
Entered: 7:32
